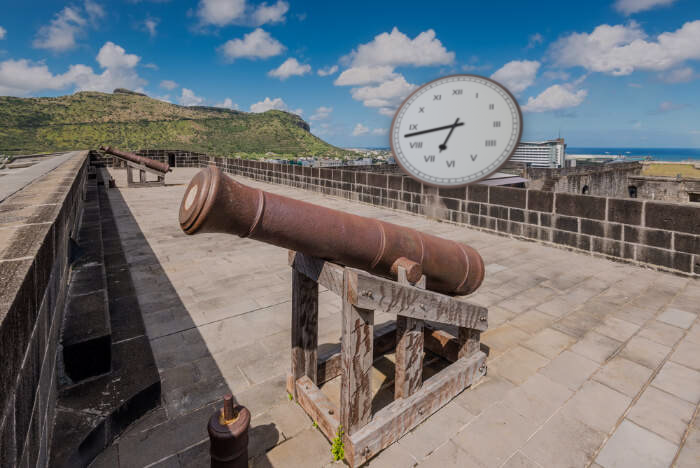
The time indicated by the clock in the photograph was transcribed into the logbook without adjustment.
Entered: 6:43
